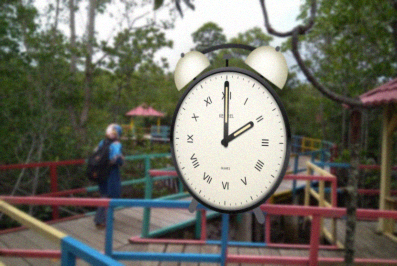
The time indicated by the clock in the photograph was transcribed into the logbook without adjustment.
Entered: 2:00
